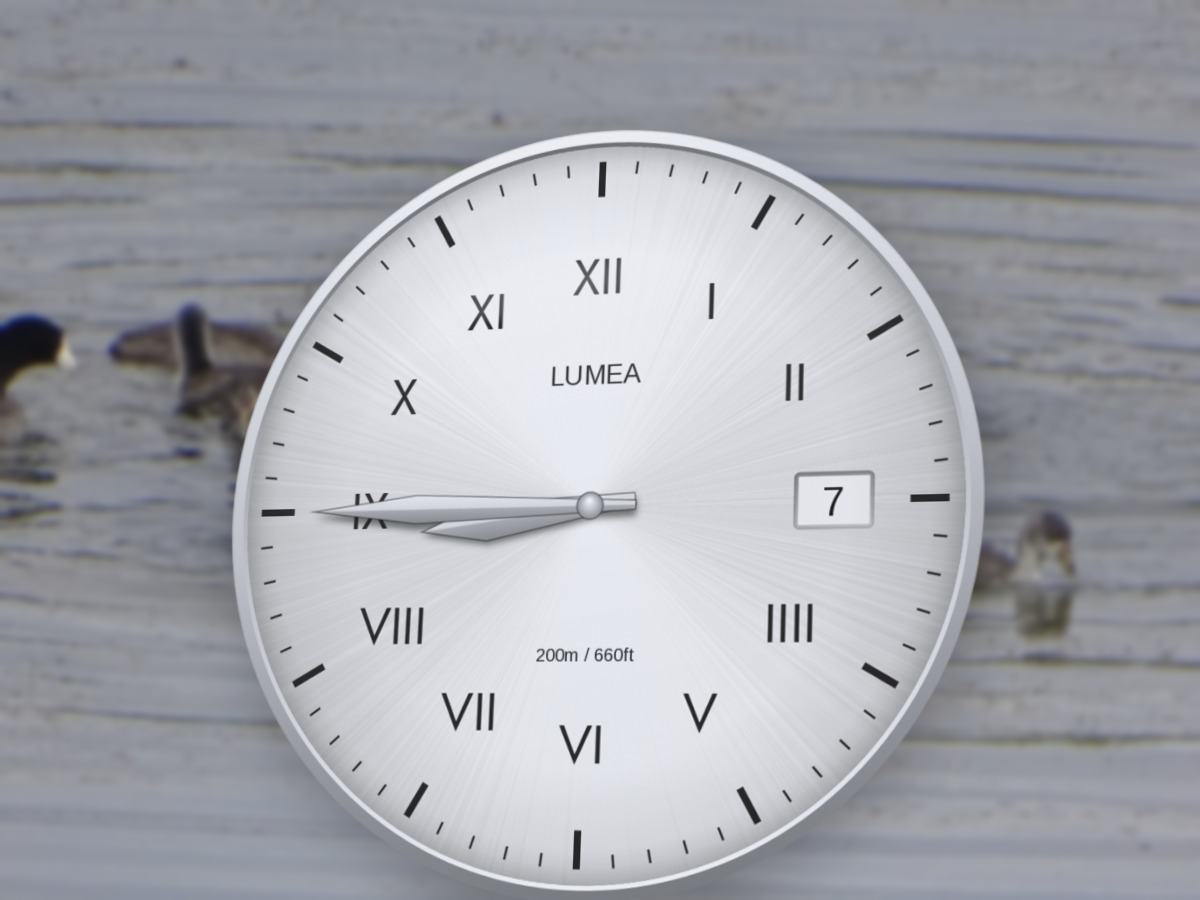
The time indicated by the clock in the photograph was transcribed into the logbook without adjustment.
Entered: 8:45
